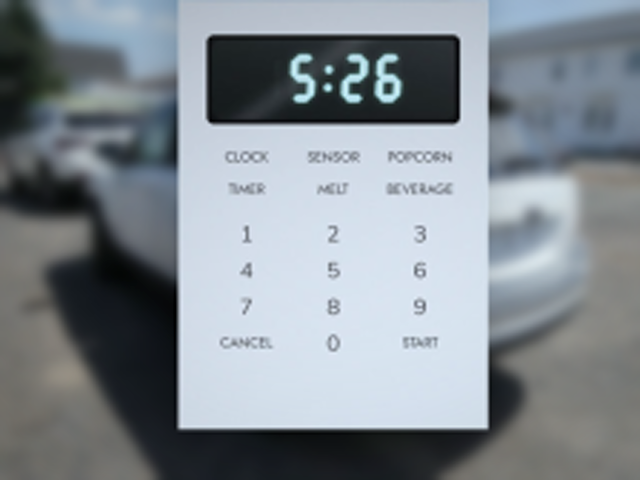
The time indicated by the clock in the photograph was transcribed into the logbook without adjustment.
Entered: 5:26
